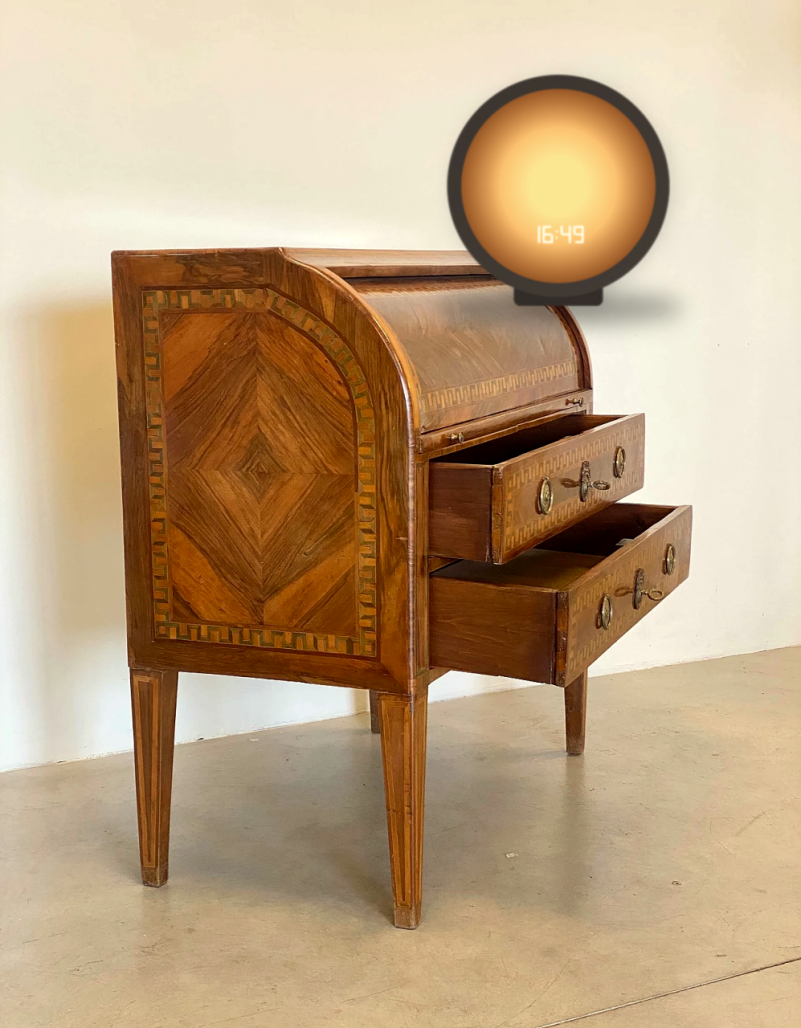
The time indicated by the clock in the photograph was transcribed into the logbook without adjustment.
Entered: 16:49
